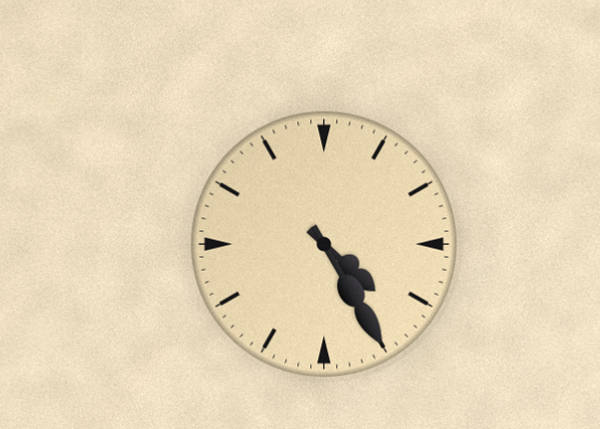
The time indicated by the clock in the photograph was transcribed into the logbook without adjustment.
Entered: 4:25
